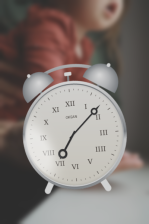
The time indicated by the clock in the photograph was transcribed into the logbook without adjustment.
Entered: 7:08
